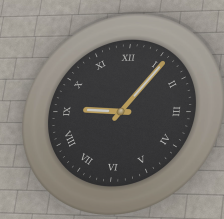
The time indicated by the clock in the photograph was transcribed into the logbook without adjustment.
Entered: 9:06
